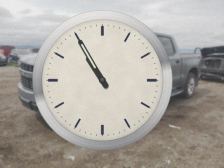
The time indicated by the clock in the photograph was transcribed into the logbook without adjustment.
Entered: 10:55
